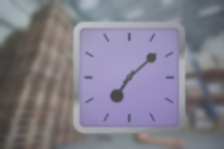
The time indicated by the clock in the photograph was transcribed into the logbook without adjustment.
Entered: 7:08
